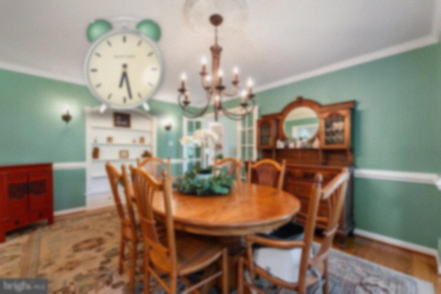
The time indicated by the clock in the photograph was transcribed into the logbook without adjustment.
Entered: 6:28
